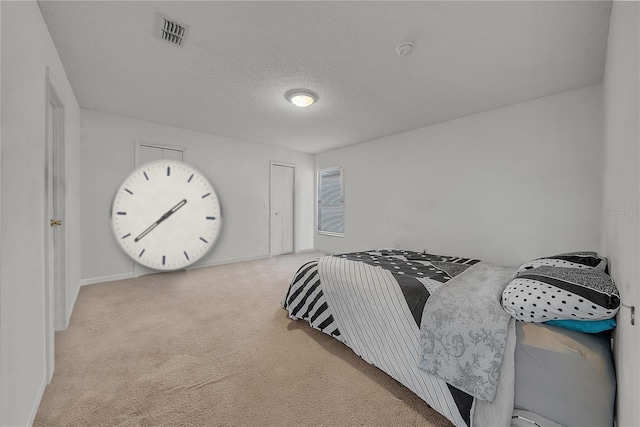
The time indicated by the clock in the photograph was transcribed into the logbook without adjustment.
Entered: 1:38
